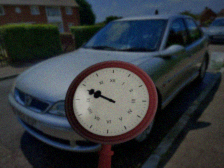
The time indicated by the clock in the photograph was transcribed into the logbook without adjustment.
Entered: 9:49
